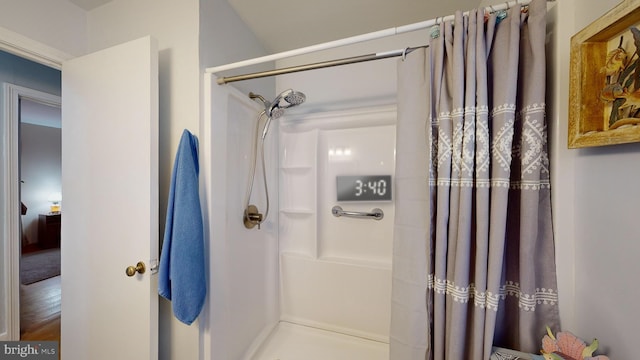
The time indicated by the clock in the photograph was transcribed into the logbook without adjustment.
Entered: 3:40
